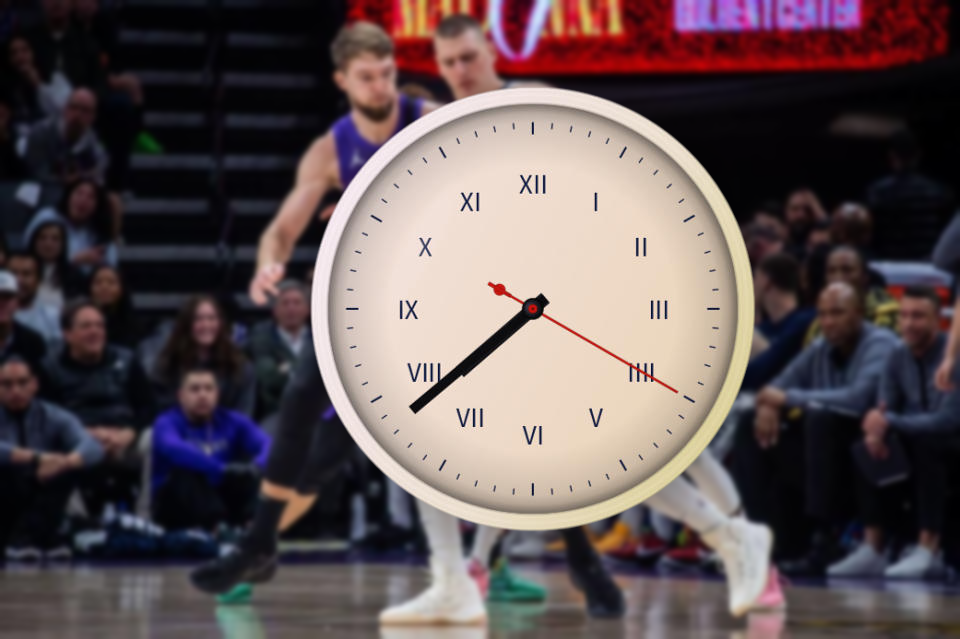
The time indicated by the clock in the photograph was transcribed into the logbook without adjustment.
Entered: 7:38:20
